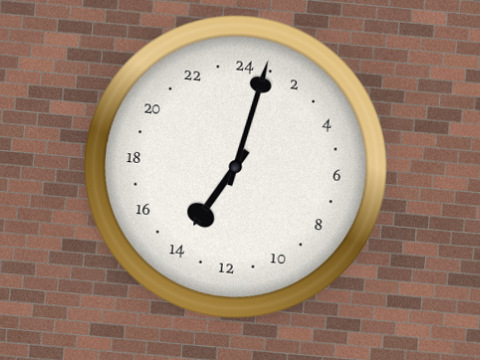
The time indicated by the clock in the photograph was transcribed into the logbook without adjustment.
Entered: 14:02
